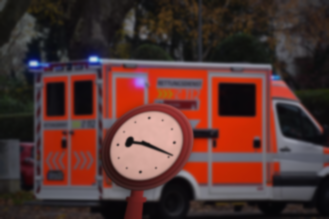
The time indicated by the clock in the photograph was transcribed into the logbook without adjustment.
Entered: 9:19
